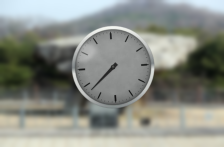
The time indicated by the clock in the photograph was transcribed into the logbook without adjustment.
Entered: 7:38
